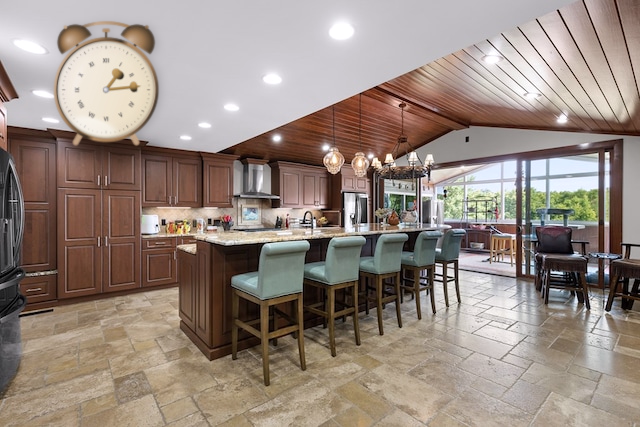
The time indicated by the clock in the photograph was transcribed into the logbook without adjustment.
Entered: 1:14
